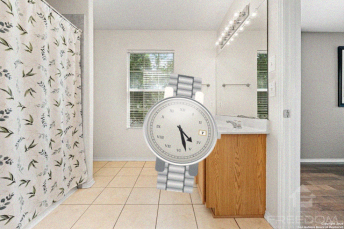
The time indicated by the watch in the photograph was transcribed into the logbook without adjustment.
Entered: 4:27
